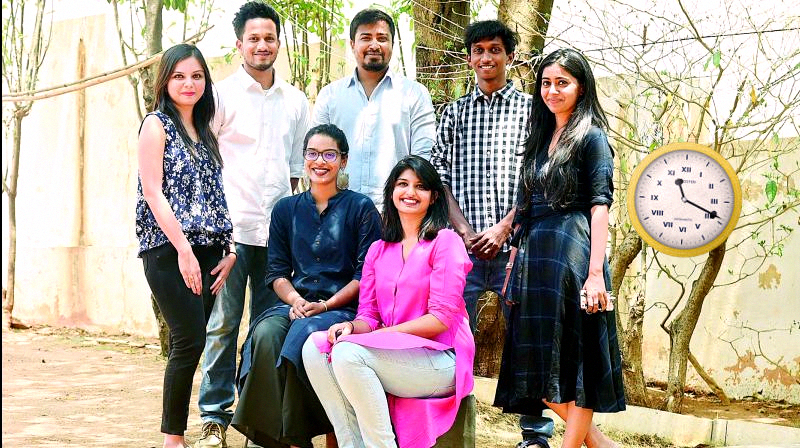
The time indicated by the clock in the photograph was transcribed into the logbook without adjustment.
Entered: 11:19
